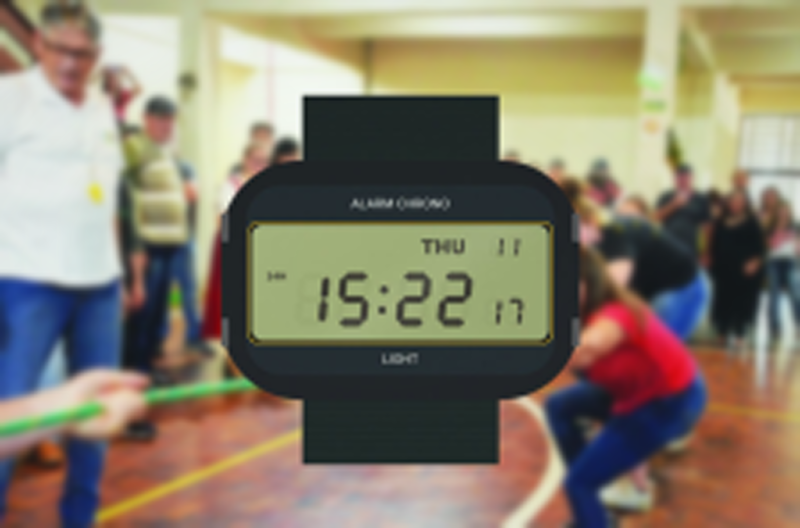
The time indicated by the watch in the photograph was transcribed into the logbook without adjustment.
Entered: 15:22:17
